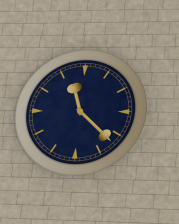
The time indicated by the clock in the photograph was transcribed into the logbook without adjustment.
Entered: 11:22
